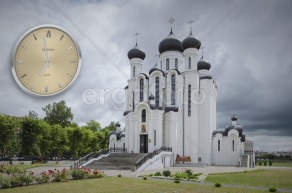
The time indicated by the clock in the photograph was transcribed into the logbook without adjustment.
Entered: 6:58
